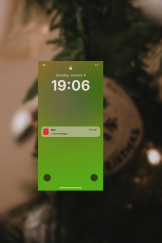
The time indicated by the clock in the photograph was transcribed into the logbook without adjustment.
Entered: 19:06
